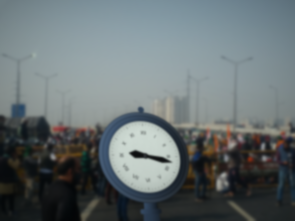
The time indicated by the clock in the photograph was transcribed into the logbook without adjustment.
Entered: 9:17
